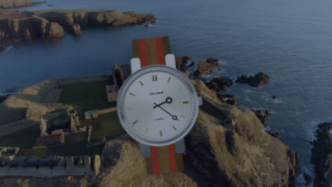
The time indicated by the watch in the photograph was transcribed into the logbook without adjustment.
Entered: 2:22
